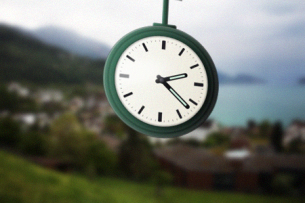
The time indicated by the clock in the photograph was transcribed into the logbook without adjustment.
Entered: 2:22
